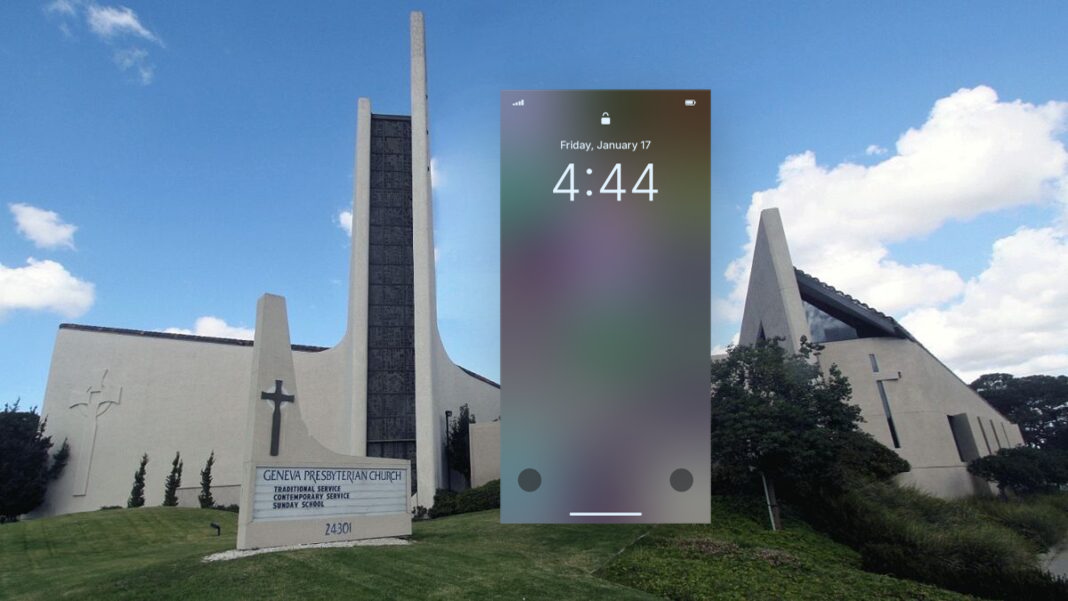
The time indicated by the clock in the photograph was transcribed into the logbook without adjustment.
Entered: 4:44
